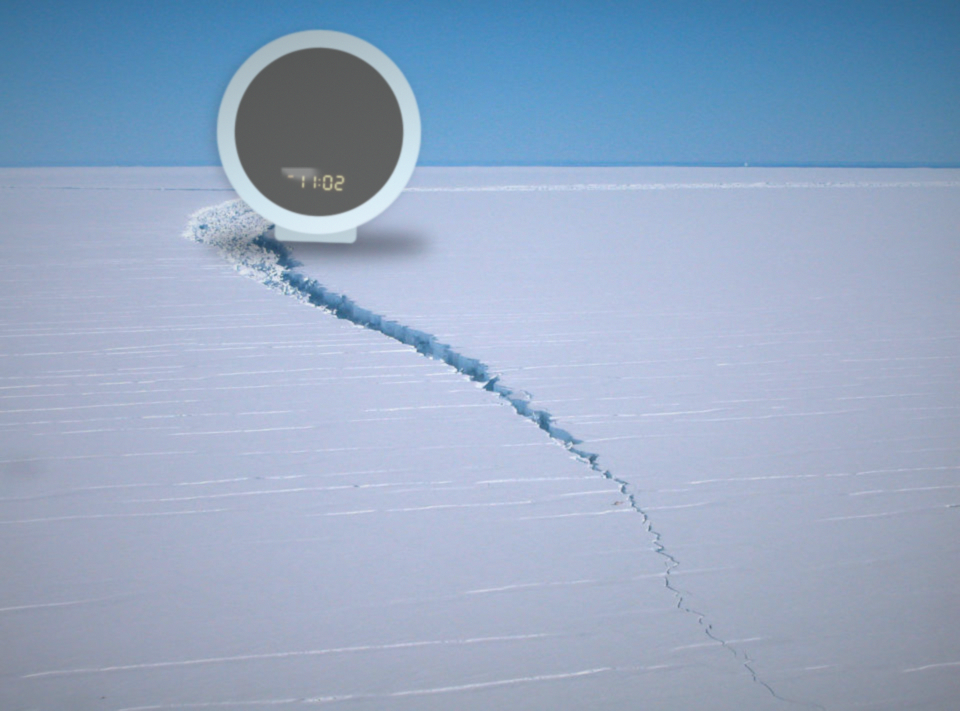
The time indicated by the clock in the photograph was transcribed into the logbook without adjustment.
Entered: 11:02
